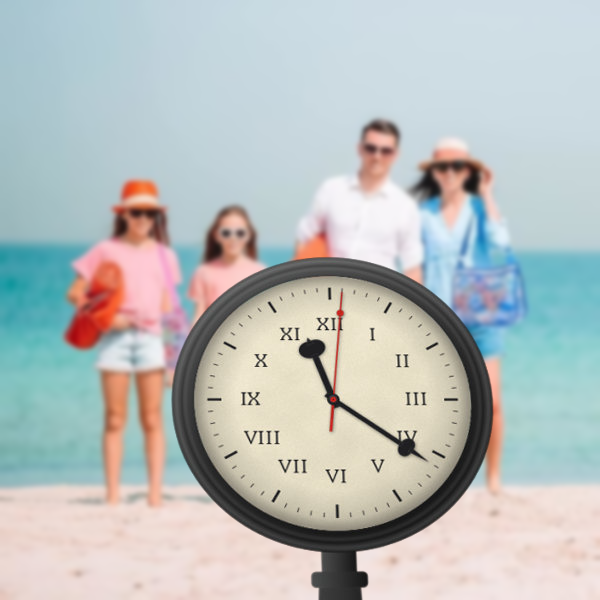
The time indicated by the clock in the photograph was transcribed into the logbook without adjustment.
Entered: 11:21:01
